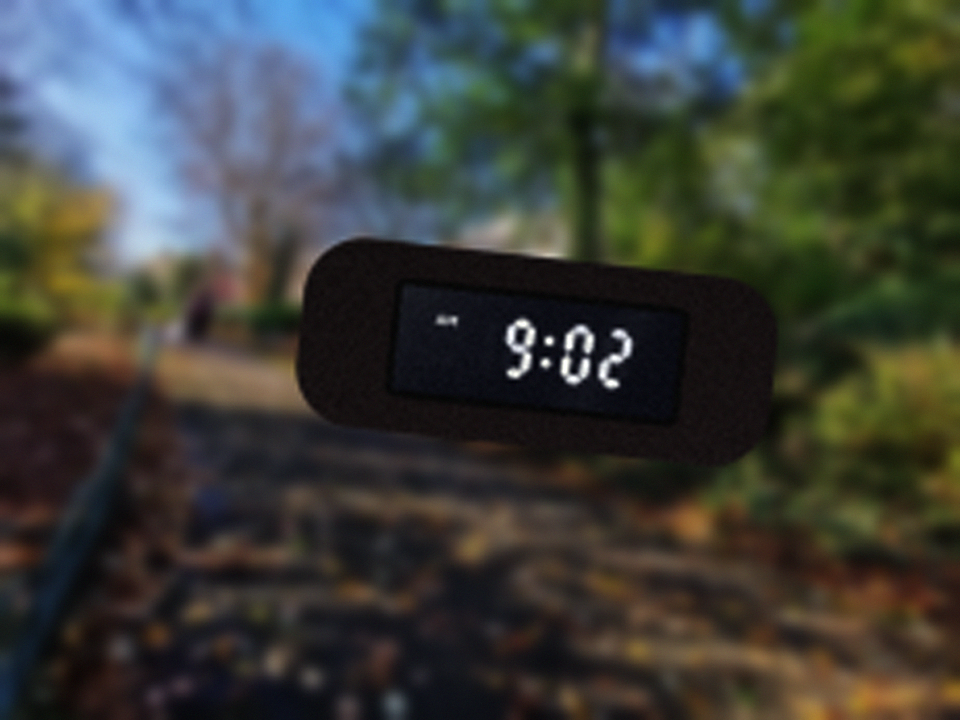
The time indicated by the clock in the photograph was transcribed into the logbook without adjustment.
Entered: 9:02
